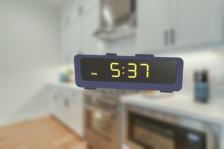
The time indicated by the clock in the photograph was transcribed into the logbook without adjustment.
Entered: 5:37
